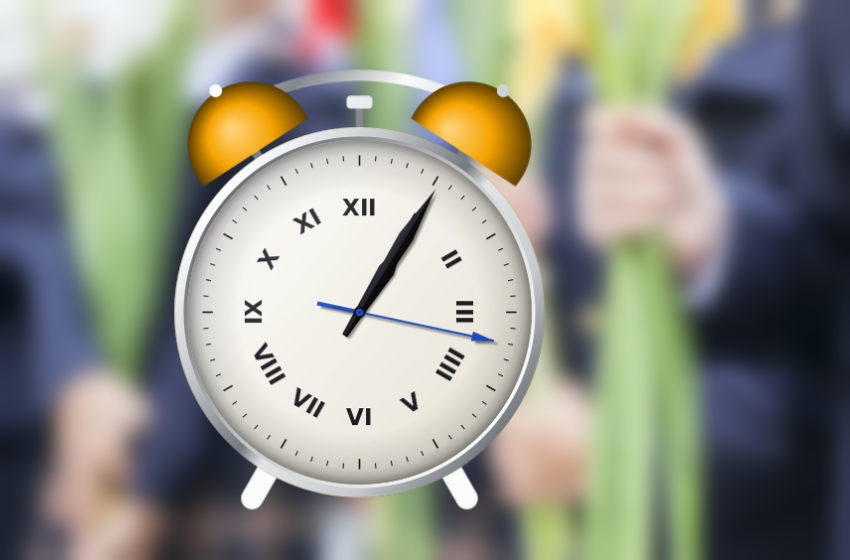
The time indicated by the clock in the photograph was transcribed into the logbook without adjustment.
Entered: 1:05:17
